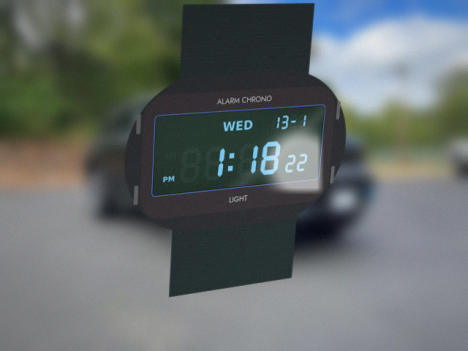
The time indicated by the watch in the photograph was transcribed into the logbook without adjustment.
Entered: 1:18:22
